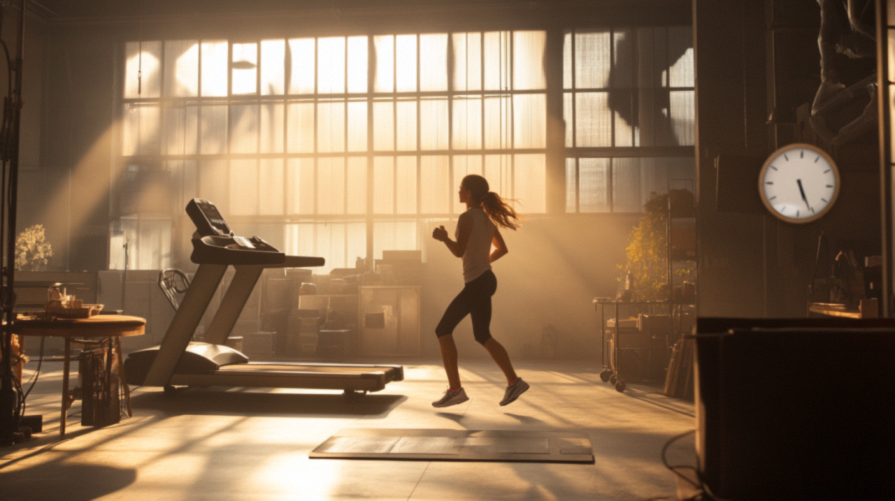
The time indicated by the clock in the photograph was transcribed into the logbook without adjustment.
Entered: 5:26
